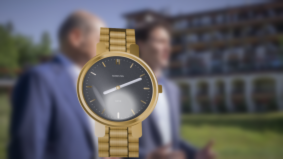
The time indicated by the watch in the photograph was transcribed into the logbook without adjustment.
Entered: 8:11
